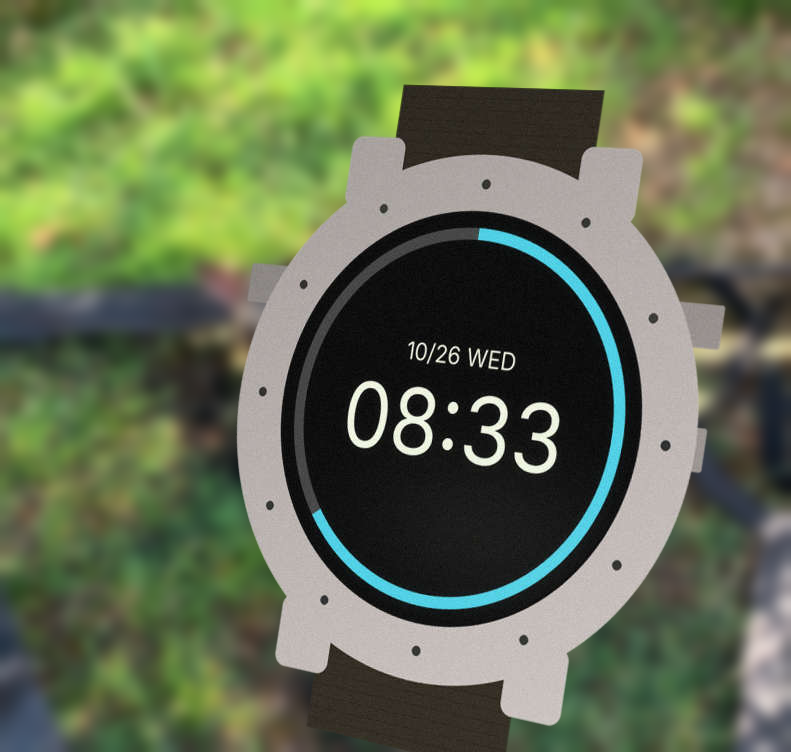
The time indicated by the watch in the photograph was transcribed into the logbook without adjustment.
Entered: 8:33
